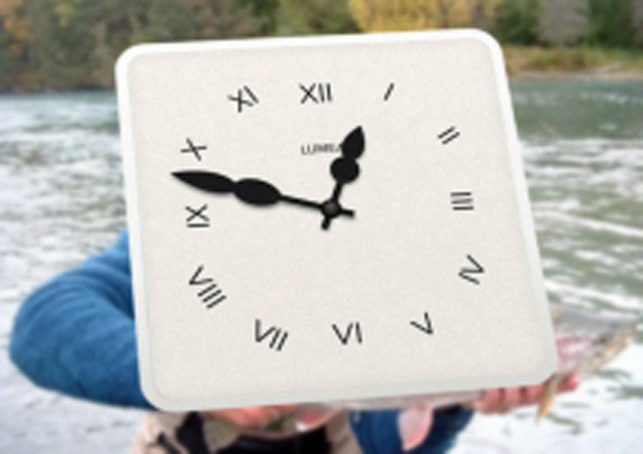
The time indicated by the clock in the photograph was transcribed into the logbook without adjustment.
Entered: 12:48
